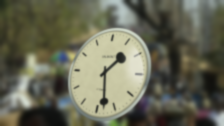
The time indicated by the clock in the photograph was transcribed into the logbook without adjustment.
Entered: 1:28
